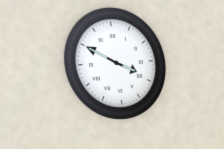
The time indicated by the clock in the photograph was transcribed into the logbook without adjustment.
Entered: 3:50
